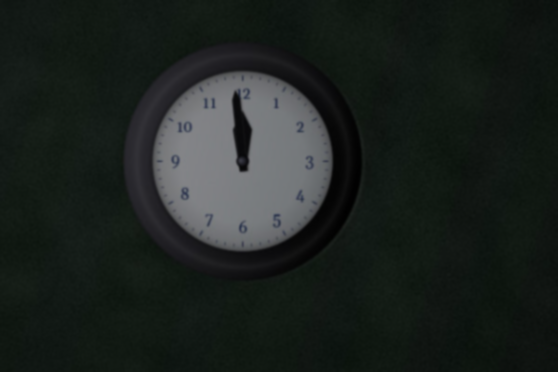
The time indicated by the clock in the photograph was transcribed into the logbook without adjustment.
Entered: 11:59
